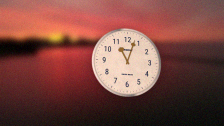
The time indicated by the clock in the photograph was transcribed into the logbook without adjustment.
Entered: 11:03
